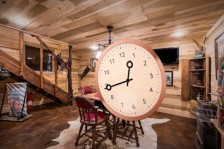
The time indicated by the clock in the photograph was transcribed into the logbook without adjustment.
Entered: 12:44
